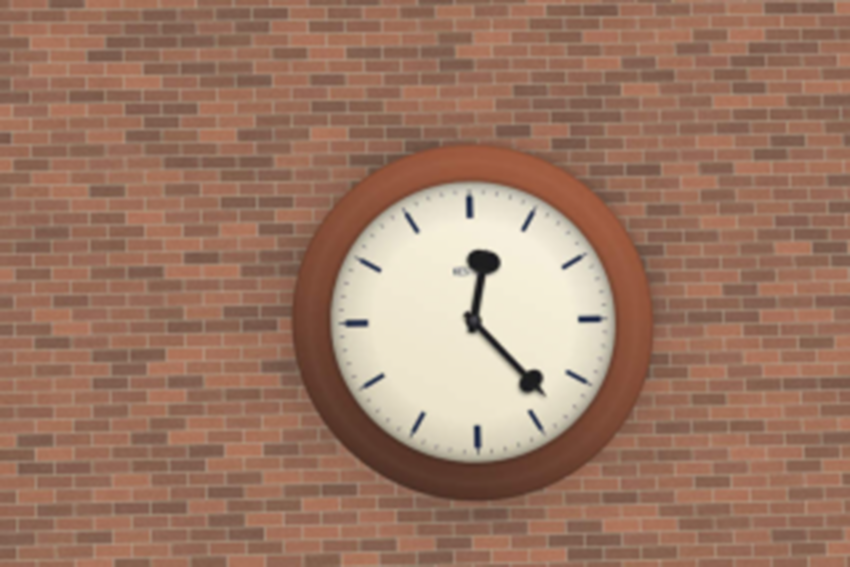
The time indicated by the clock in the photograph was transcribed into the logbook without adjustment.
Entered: 12:23
